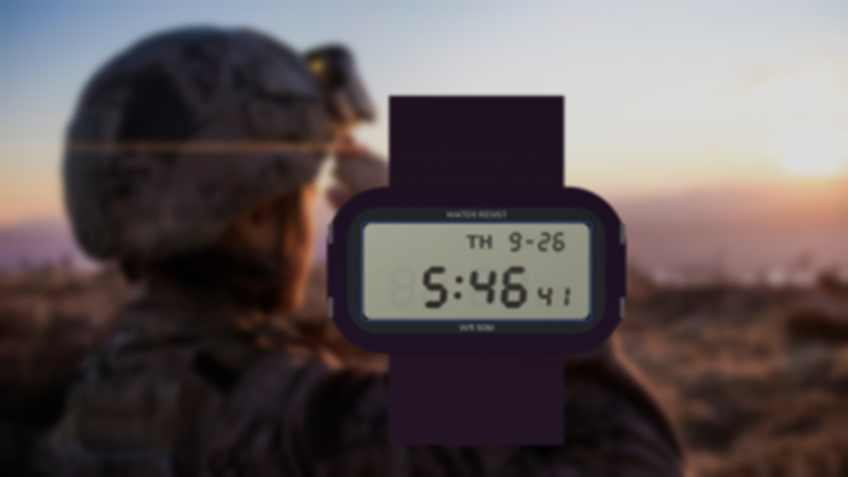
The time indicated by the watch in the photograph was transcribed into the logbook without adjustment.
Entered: 5:46:41
